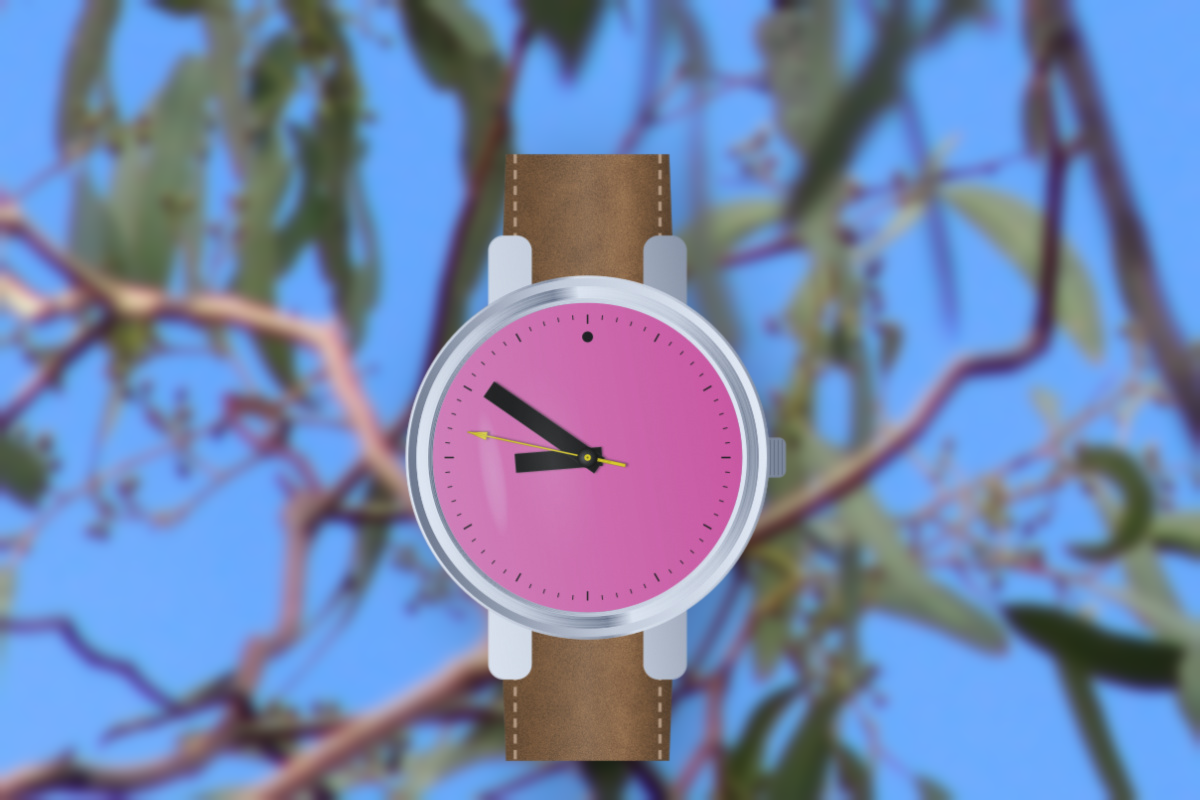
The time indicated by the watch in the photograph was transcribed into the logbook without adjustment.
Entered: 8:50:47
